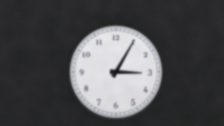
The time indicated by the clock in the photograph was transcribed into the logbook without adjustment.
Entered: 3:05
